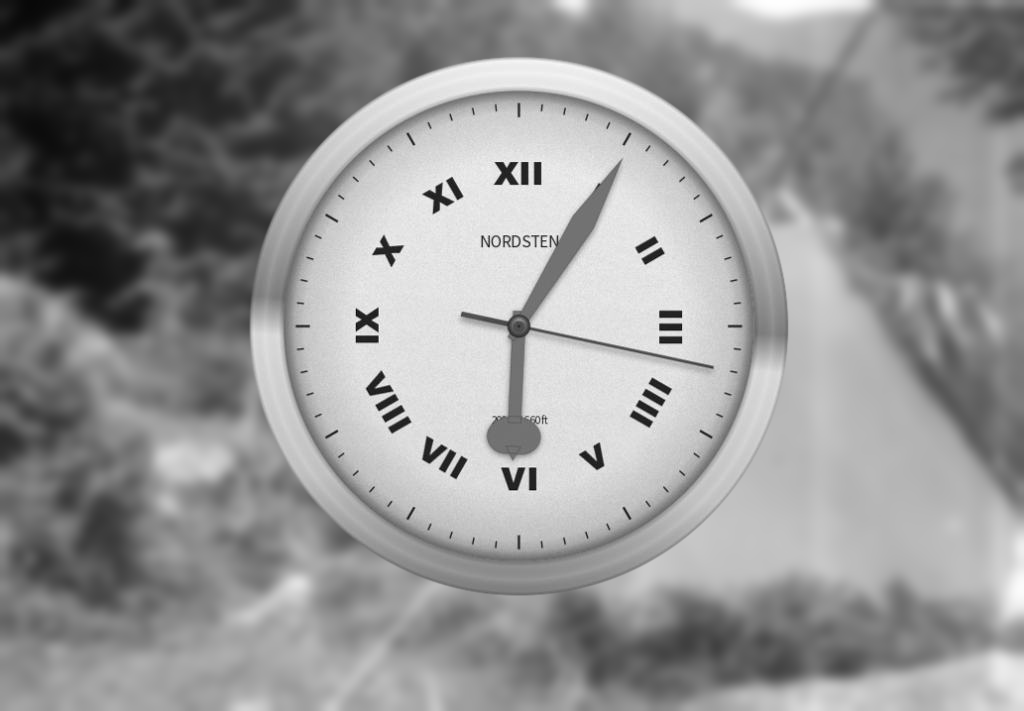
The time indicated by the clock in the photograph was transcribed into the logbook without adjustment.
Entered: 6:05:17
